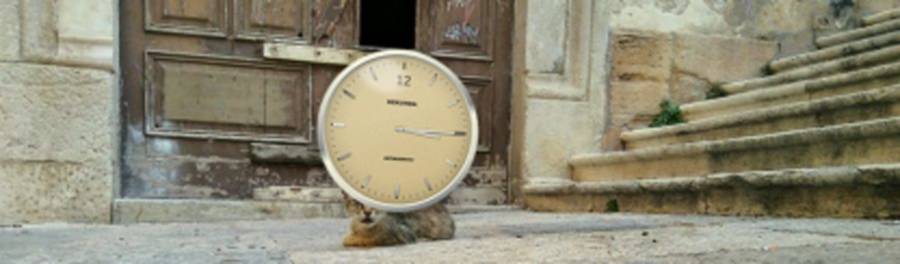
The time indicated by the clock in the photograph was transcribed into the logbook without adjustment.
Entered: 3:15
